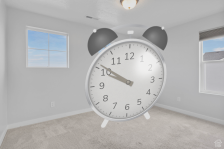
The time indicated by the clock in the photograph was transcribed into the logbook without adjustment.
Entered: 9:51
